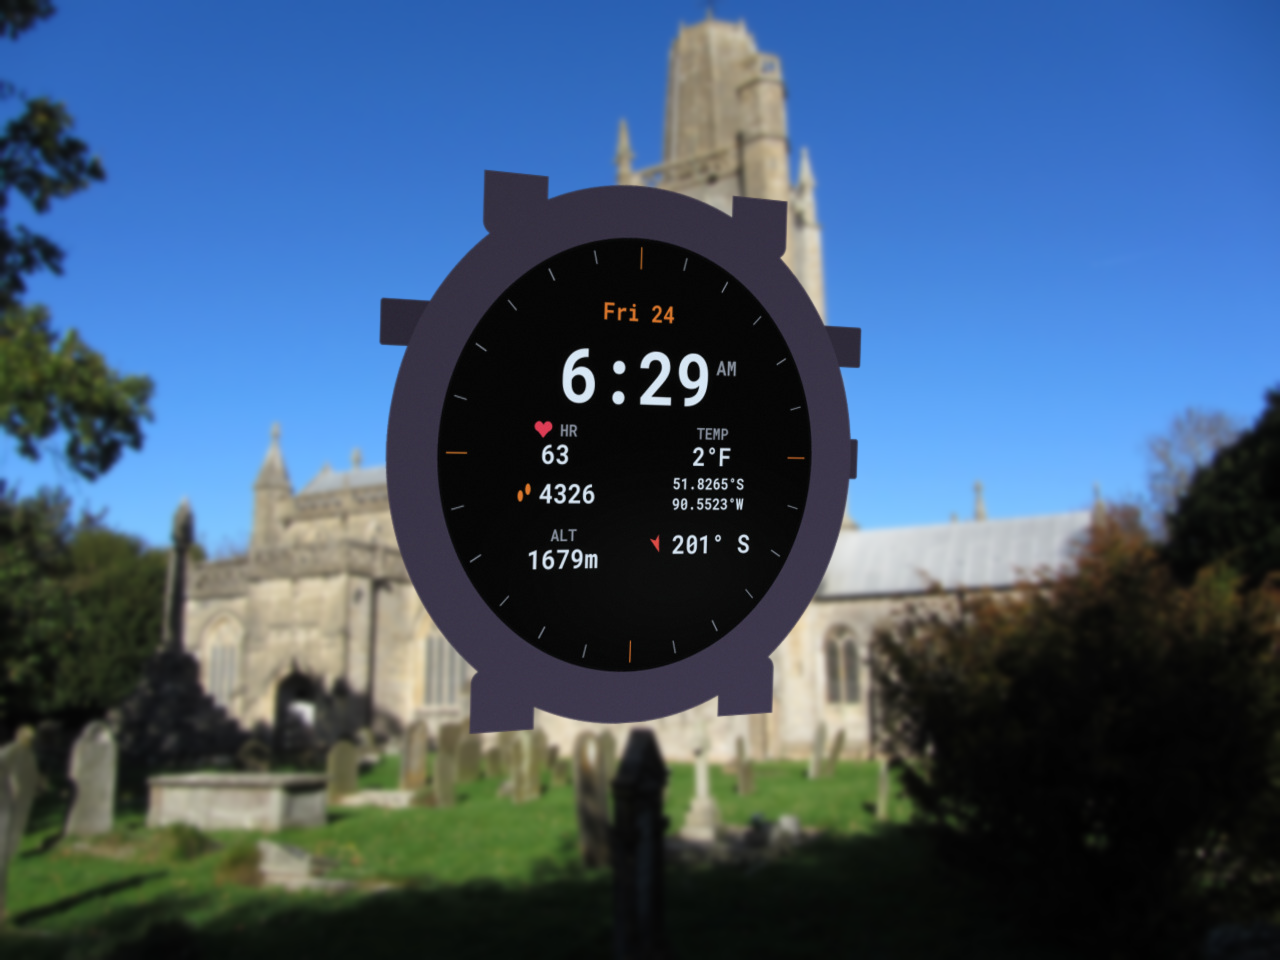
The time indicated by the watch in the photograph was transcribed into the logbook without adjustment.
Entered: 6:29
